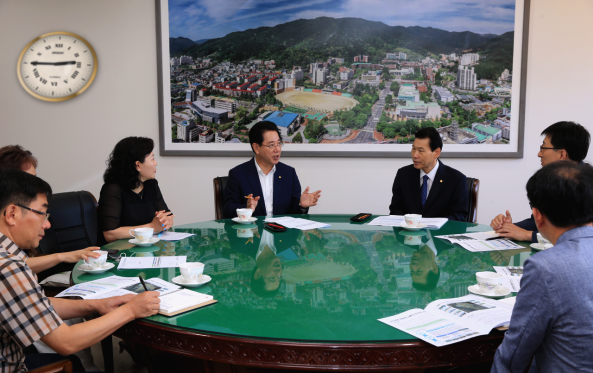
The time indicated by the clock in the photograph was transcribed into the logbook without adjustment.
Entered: 2:45
